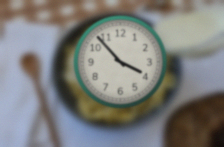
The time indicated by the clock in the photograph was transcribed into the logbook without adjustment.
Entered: 3:53
